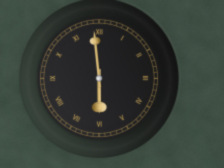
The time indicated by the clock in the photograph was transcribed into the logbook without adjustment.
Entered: 5:59
